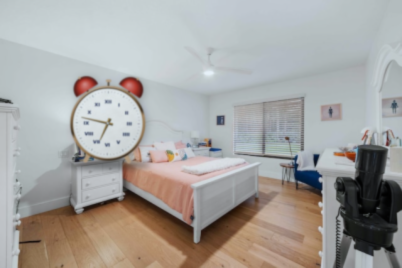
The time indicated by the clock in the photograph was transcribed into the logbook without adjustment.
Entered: 6:47
